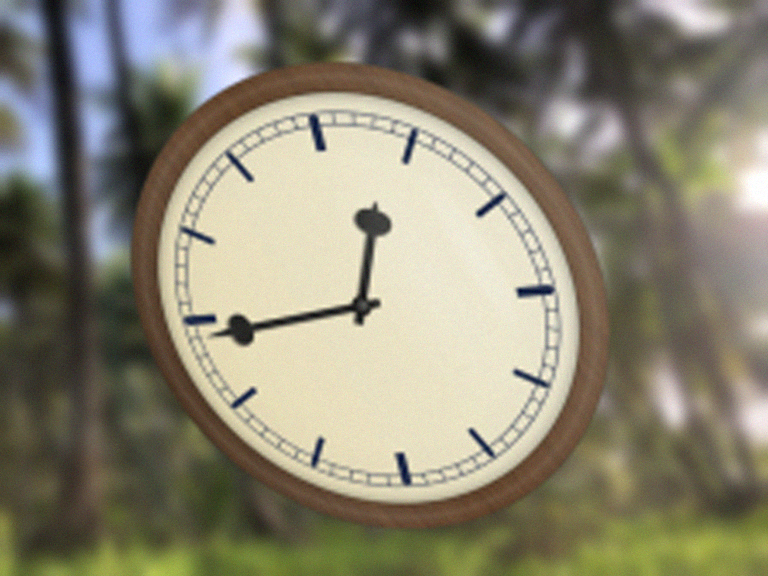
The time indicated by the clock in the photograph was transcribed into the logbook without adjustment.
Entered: 12:44
